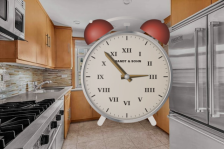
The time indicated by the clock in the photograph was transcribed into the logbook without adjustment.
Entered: 2:53
